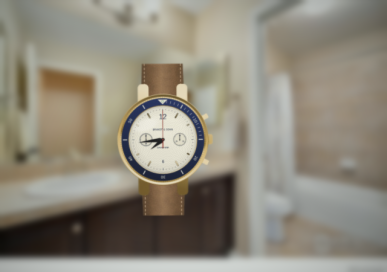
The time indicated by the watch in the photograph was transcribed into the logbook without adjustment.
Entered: 7:44
